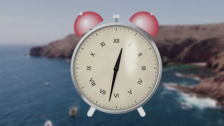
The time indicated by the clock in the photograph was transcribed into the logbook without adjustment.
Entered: 12:32
